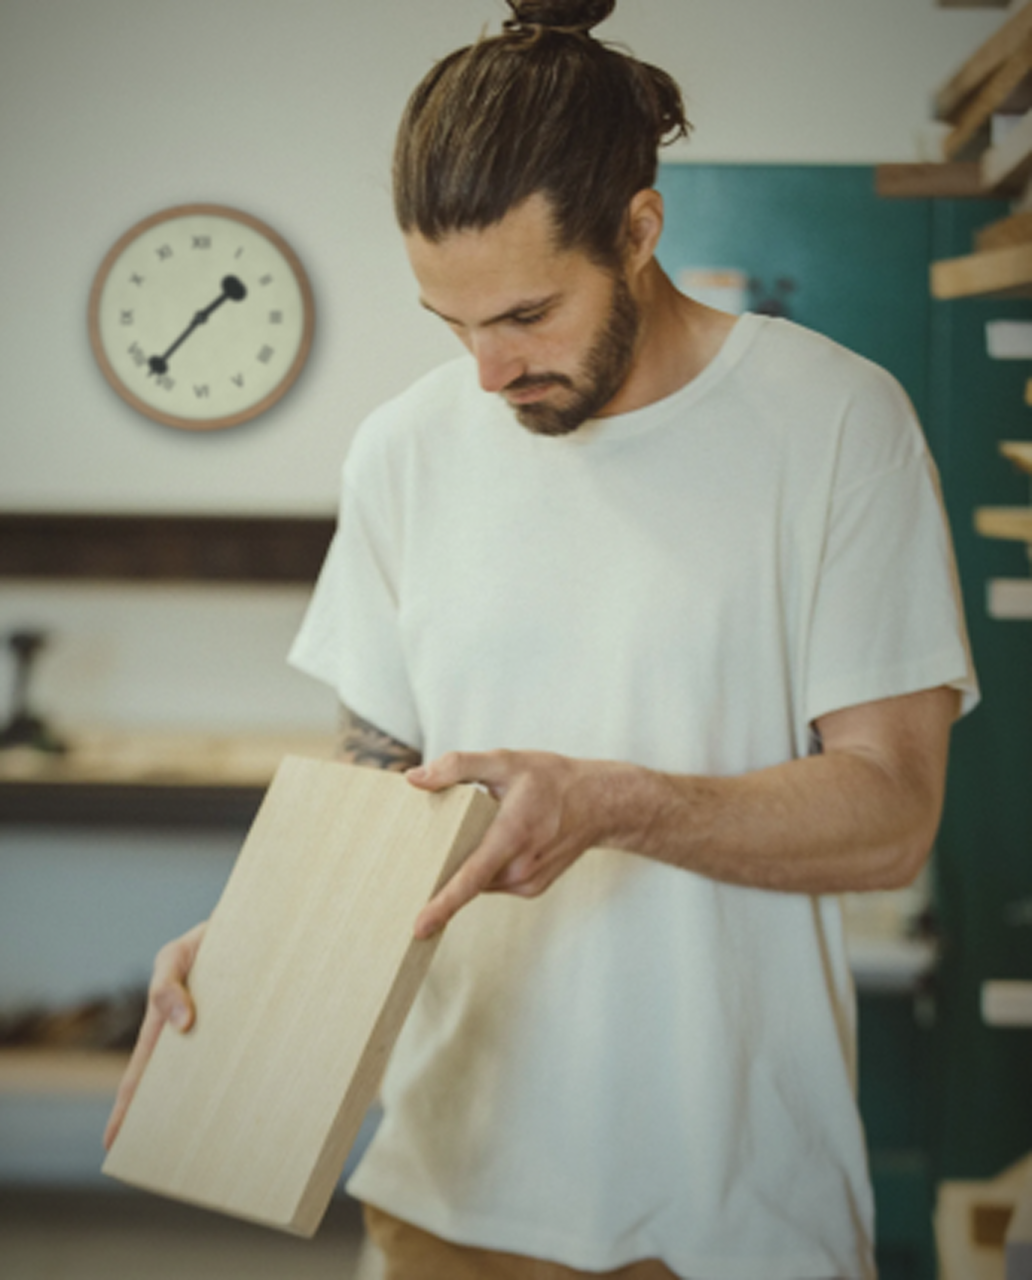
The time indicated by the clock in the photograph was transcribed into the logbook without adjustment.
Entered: 1:37
